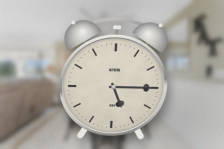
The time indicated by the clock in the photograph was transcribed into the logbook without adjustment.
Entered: 5:15
